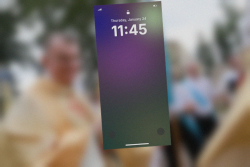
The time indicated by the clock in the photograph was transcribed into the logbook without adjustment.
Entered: 11:45
